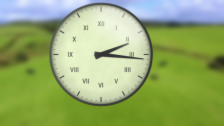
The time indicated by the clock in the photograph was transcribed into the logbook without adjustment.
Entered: 2:16
